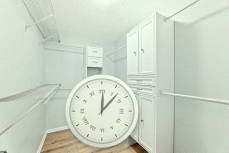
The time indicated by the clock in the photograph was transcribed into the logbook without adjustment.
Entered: 12:07
